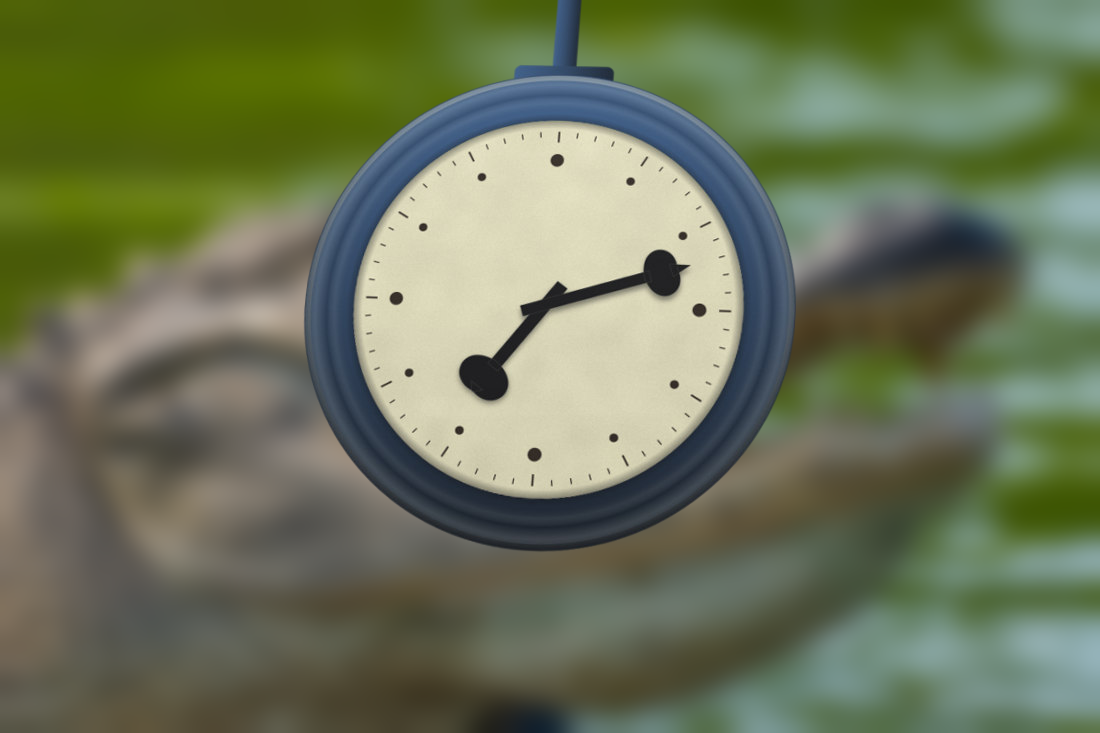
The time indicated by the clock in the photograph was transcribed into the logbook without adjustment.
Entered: 7:12
